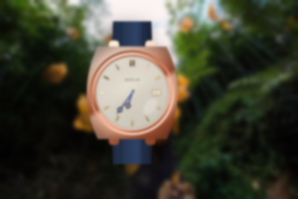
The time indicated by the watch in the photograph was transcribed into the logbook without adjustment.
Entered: 6:36
